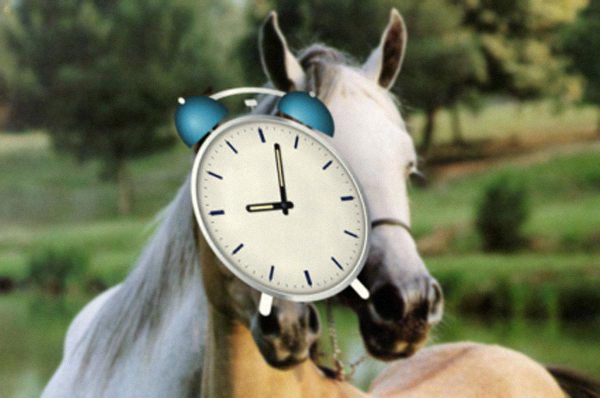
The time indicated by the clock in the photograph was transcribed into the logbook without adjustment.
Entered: 9:02
